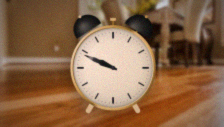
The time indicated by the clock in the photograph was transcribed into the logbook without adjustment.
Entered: 9:49
